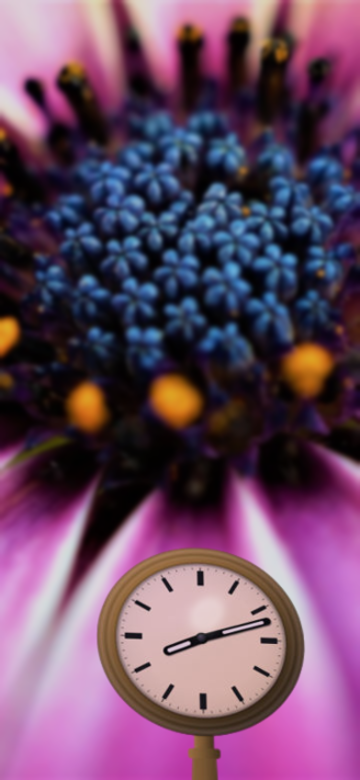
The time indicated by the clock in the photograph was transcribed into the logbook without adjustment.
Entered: 8:12
